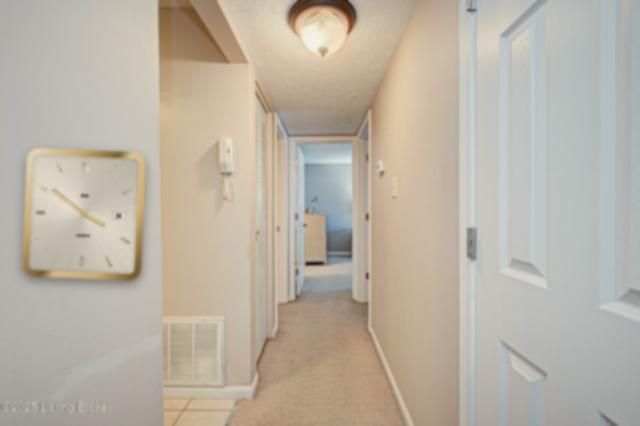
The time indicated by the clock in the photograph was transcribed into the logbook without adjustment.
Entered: 3:51
